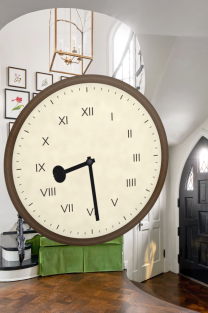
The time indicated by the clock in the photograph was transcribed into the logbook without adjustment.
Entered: 8:29
